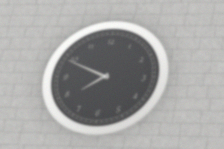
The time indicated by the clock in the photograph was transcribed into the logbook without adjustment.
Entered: 7:49
